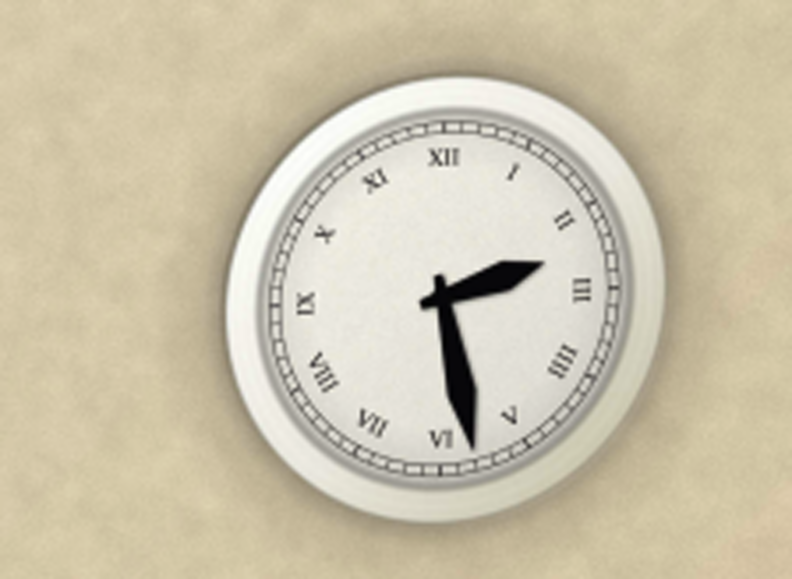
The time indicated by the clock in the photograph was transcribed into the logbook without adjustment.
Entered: 2:28
